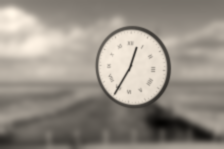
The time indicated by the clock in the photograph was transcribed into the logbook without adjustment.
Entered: 12:35
